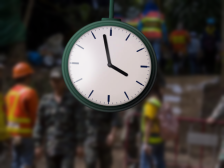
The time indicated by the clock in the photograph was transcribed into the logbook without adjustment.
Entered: 3:58
